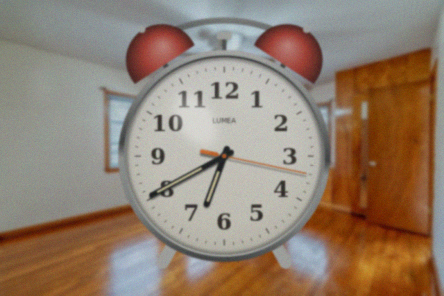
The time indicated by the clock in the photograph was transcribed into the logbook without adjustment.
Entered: 6:40:17
